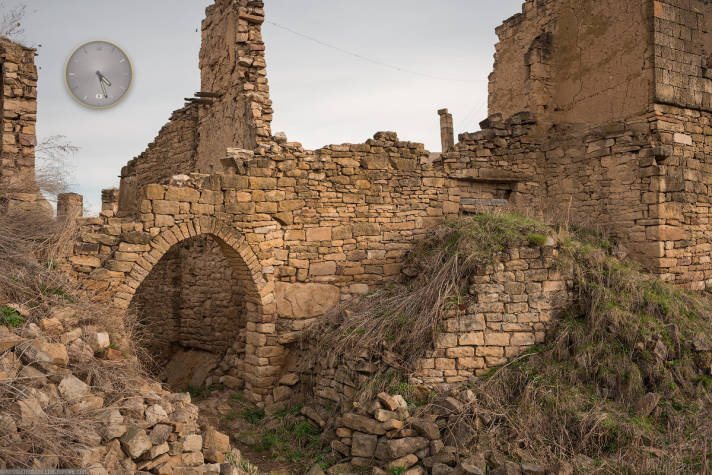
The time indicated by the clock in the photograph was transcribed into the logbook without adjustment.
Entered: 4:27
